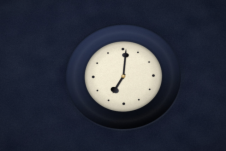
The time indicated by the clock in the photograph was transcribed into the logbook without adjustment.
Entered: 7:01
